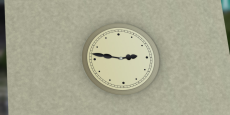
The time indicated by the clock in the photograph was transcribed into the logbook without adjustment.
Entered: 2:47
